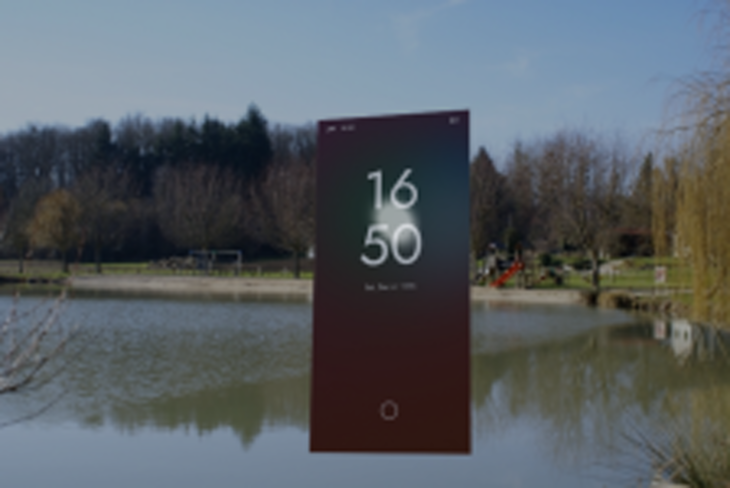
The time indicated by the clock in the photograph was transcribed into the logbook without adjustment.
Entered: 16:50
